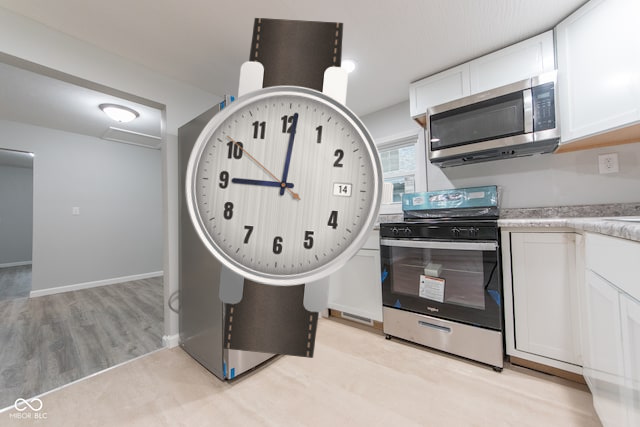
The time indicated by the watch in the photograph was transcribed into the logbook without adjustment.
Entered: 9:00:51
